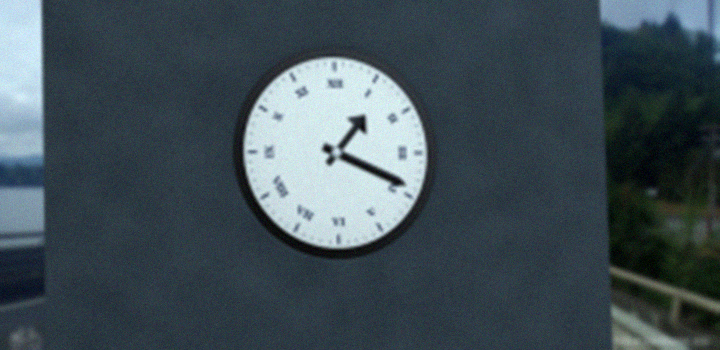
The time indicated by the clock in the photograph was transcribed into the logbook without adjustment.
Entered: 1:19
